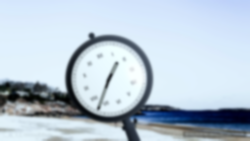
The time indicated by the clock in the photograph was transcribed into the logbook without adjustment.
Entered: 1:37
